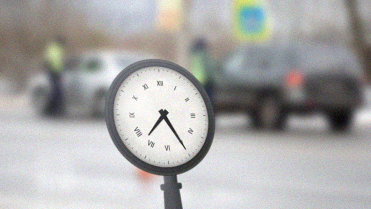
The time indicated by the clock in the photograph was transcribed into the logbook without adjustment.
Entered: 7:25
